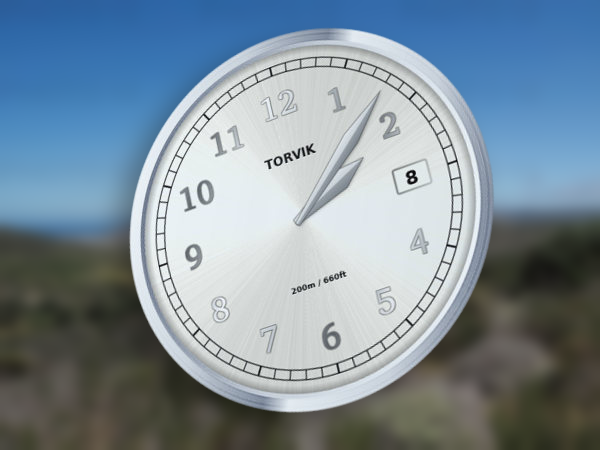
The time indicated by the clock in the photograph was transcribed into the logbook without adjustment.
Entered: 2:08
